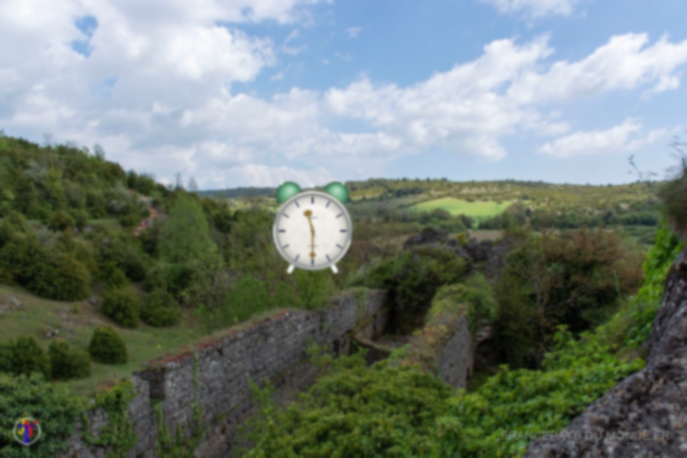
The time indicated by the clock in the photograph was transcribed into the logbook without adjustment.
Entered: 11:30
